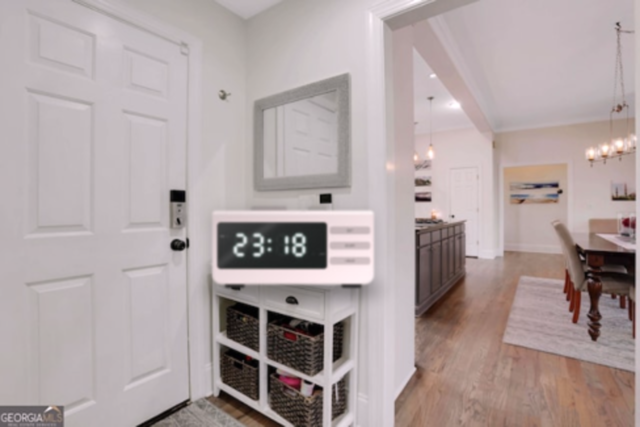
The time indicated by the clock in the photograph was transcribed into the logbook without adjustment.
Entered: 23:18
